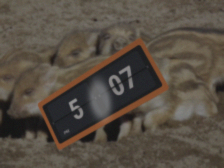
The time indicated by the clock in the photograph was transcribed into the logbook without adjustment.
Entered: 5:07
